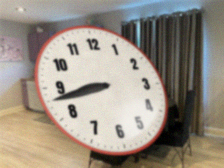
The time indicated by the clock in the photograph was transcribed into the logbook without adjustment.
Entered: 8:43
